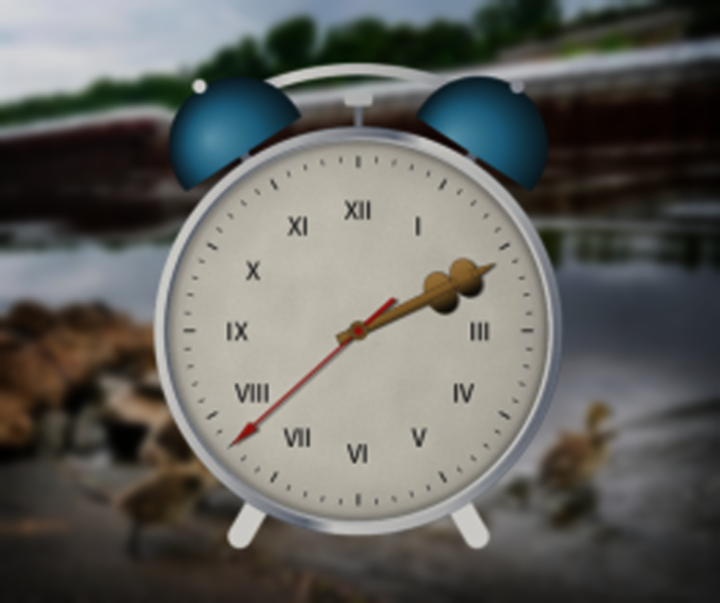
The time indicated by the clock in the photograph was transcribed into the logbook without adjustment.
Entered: 2:10:38
